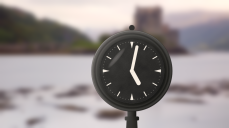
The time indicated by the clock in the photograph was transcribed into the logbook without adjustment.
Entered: 5:02
